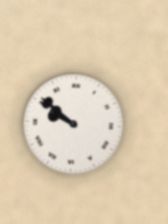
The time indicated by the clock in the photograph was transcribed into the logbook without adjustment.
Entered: 9:51
